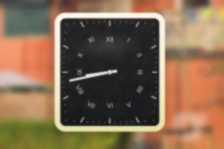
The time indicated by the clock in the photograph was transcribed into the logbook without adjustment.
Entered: 8:43
